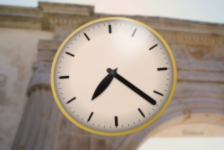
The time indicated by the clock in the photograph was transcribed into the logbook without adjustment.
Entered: 7:22
